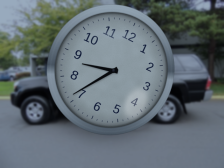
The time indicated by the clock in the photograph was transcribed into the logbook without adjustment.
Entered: 8:36
